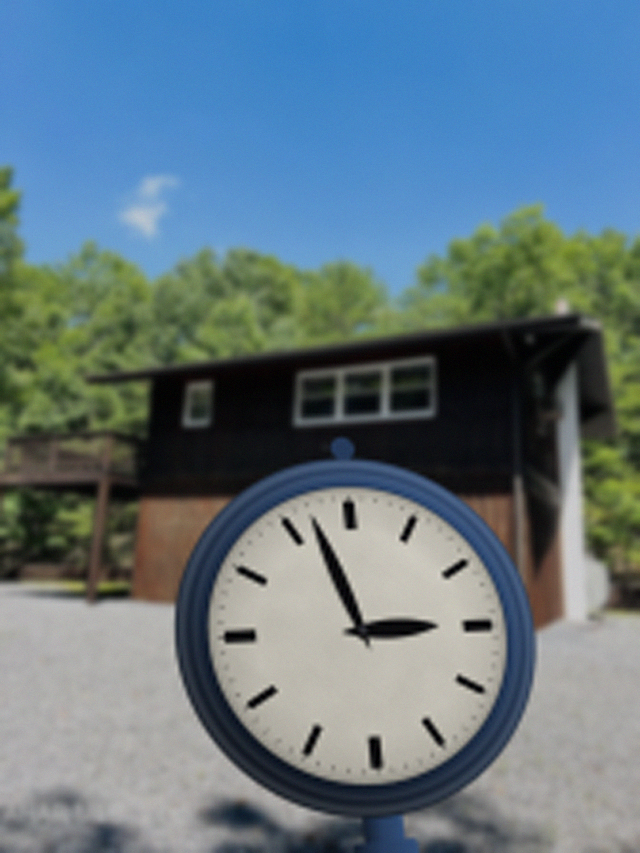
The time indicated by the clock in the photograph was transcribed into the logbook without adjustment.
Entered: 2:57
